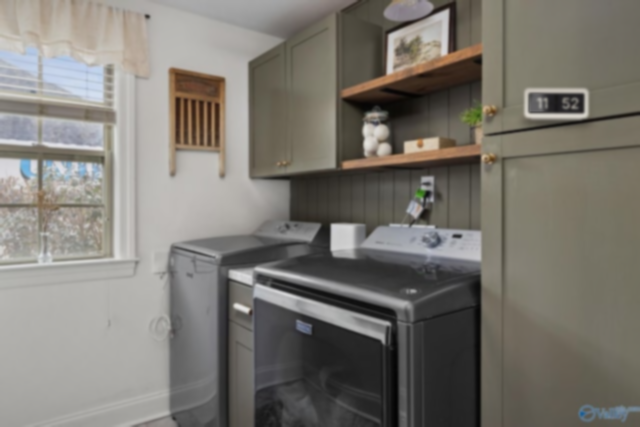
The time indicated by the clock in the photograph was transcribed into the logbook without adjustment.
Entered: 11:52
